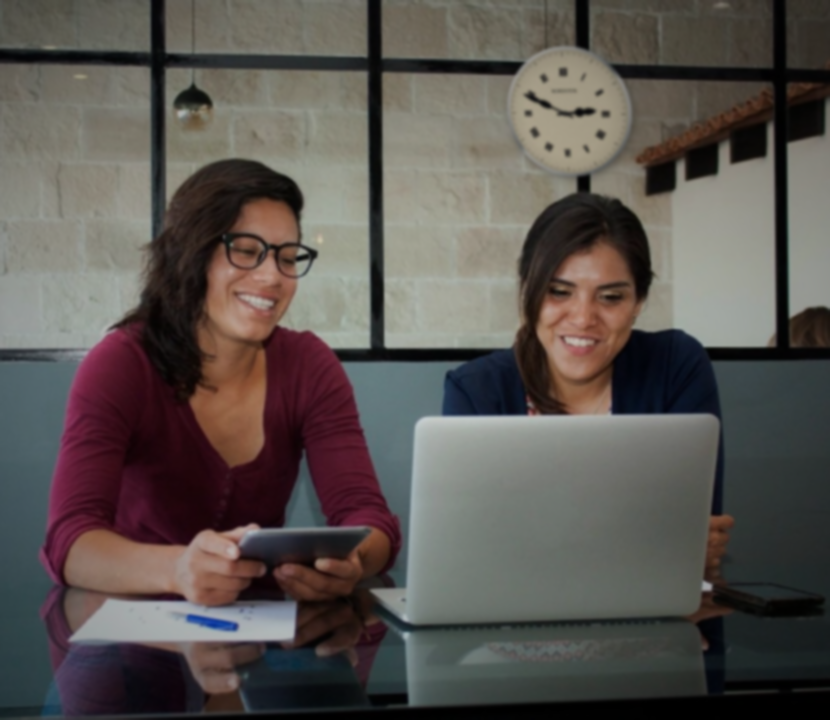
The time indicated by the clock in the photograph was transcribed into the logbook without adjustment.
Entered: 2:49
